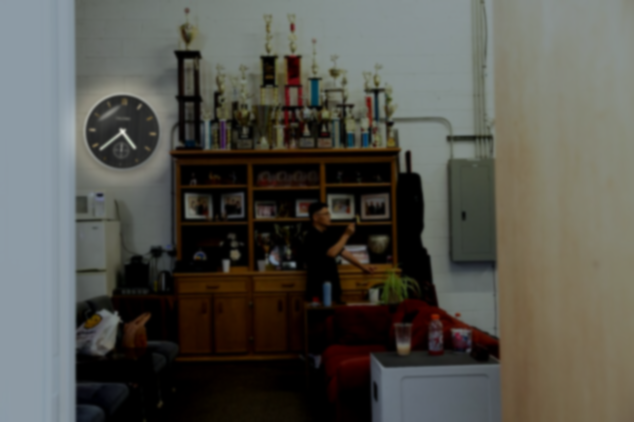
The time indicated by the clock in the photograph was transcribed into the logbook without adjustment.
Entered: 4:38
